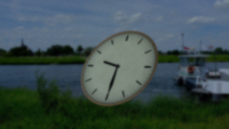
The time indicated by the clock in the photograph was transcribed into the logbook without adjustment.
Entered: 9:30
